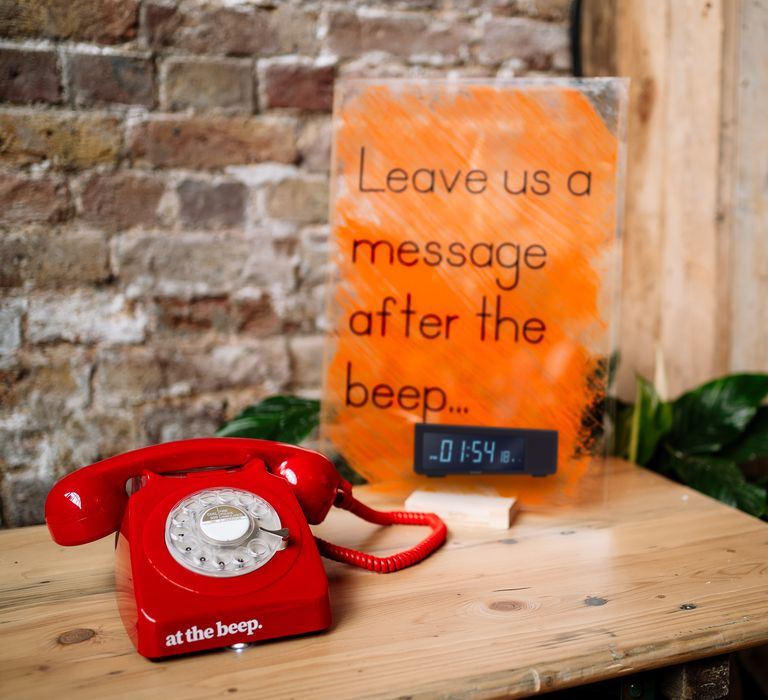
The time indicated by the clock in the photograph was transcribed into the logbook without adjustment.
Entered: 1:54:18
